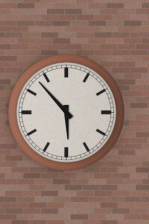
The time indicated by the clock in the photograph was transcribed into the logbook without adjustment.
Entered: 5:53
